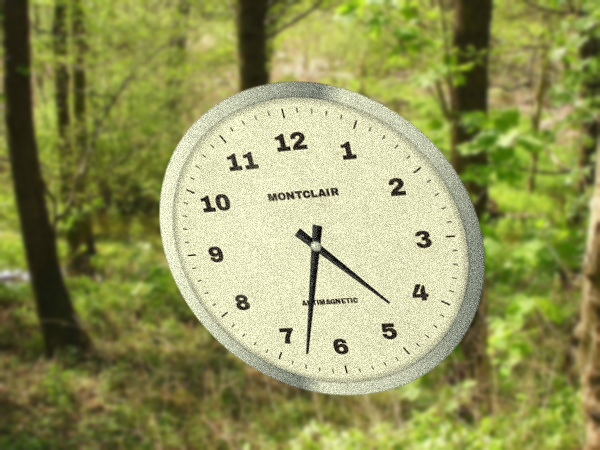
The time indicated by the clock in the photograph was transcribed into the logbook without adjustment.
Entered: 4:33
